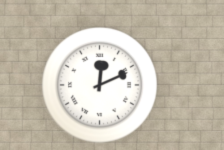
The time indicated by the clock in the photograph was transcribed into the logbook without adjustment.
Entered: 12:11
